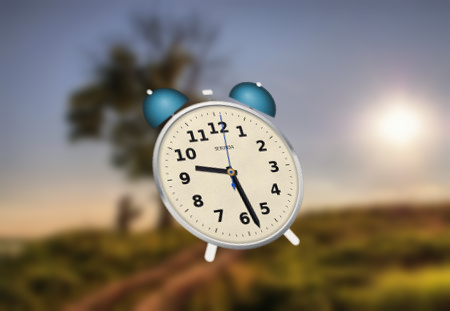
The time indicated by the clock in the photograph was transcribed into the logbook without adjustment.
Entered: 9:28:01
